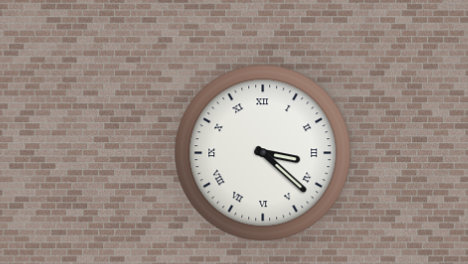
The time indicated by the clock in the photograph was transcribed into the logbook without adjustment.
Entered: 3:22
